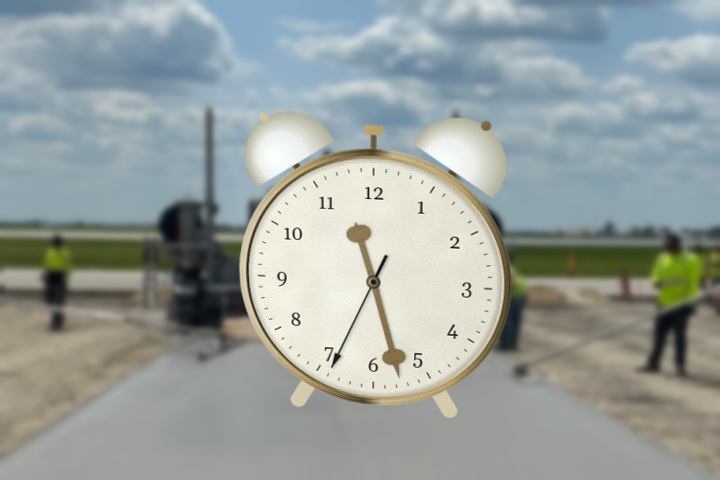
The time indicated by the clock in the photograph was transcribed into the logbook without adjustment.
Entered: 11:27:34
